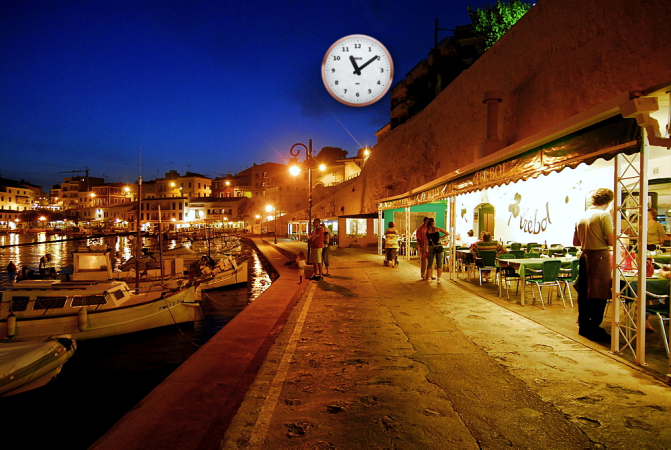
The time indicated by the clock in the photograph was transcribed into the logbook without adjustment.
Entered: 11:09
